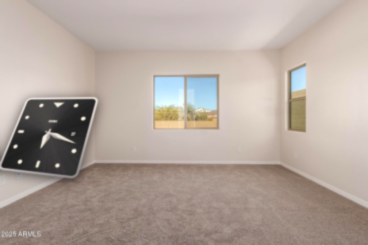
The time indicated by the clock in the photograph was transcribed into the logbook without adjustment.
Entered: 6:18
